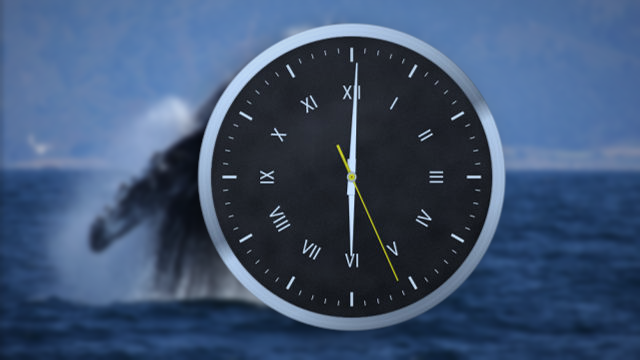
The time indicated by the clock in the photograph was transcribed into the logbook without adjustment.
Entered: 6:00:26
